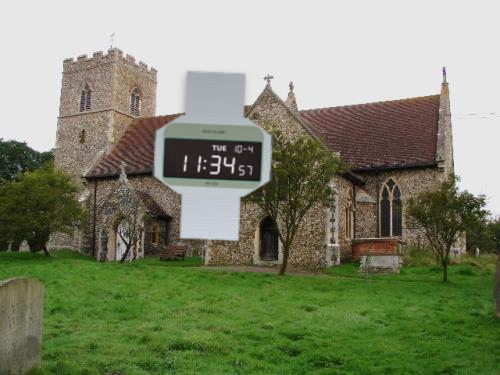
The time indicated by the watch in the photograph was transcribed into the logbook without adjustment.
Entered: 11:34:57
